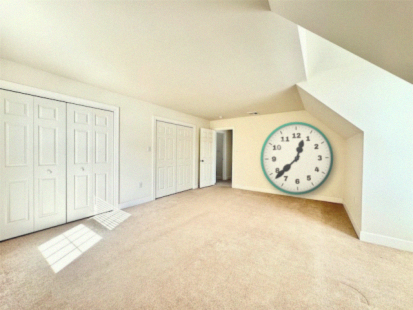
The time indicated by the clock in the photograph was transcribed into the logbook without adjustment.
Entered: 12:38
